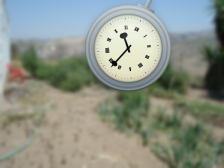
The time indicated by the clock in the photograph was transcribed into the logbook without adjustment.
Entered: 10:33
